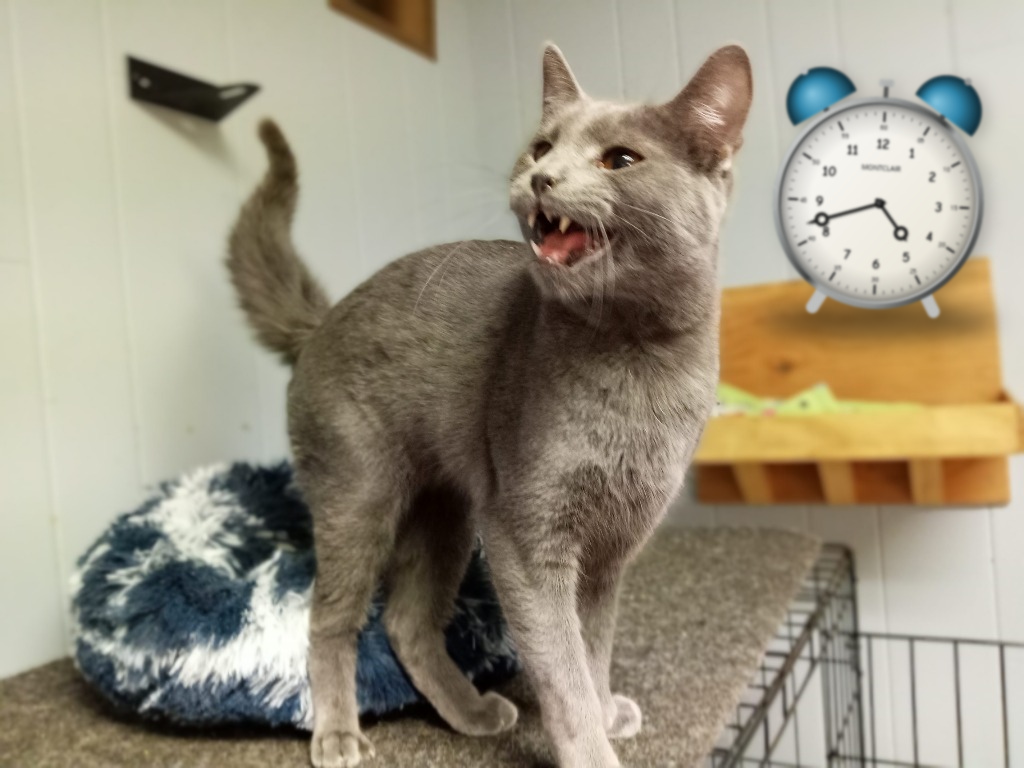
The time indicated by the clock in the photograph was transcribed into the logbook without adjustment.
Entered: 4:42
